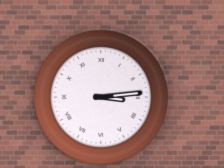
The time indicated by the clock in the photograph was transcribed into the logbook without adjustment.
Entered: 3:14
